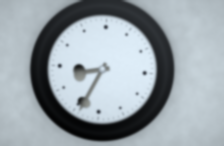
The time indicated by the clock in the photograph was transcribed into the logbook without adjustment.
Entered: 8:34
